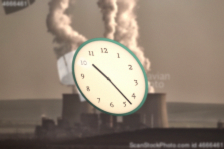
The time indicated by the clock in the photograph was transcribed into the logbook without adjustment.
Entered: 10:23
